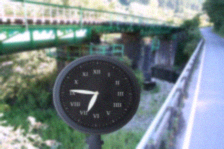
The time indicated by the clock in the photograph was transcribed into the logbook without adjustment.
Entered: 6:46
